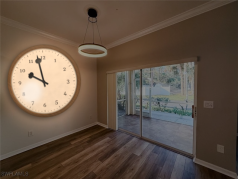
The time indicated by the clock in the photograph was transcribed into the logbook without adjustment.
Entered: 9:58
